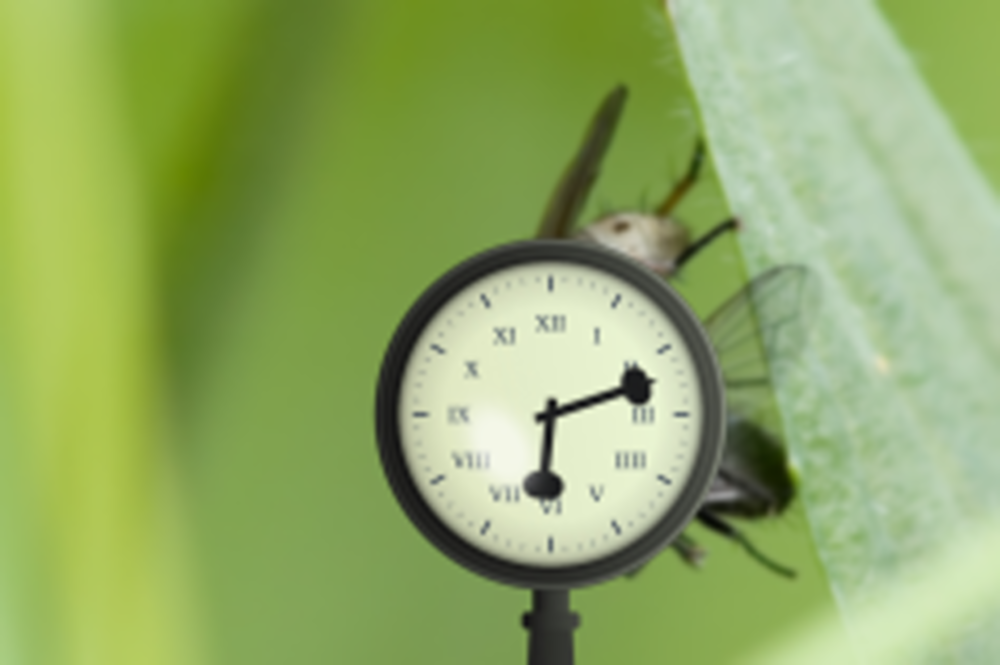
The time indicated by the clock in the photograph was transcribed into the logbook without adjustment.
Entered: 6:12
